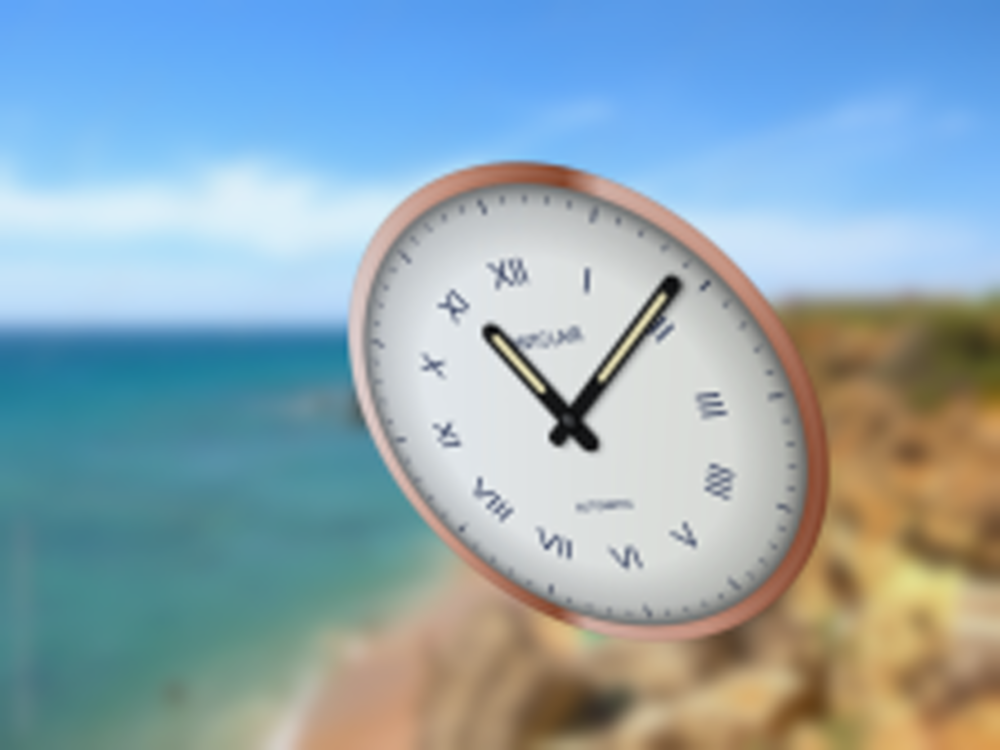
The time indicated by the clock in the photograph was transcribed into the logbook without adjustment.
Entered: 11:09
